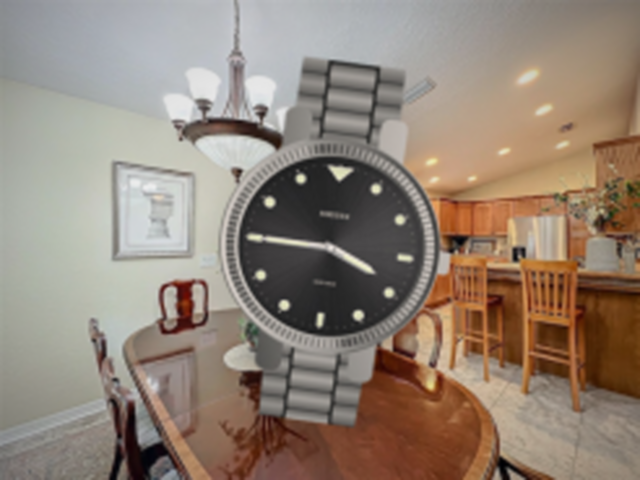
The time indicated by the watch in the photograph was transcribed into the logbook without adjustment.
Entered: 3:45
